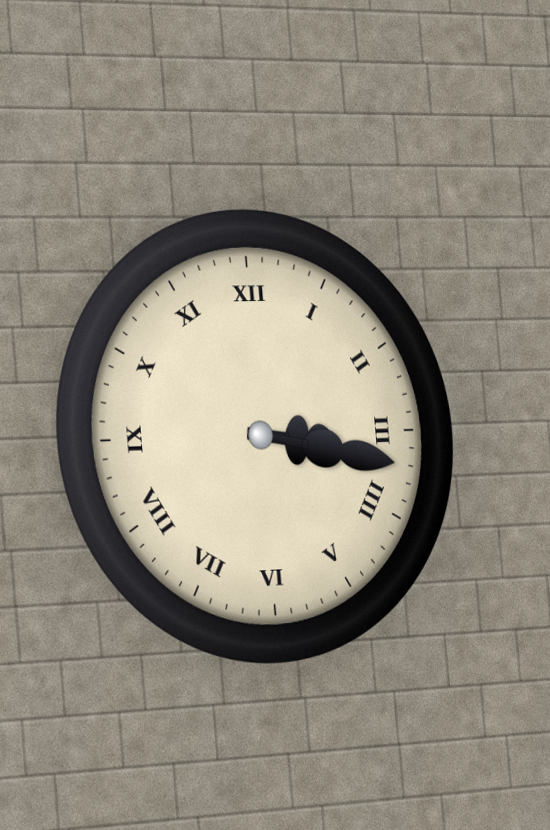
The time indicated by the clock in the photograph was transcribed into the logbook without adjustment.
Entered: 3:17
